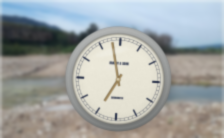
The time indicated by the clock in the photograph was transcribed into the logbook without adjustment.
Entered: 6:58
